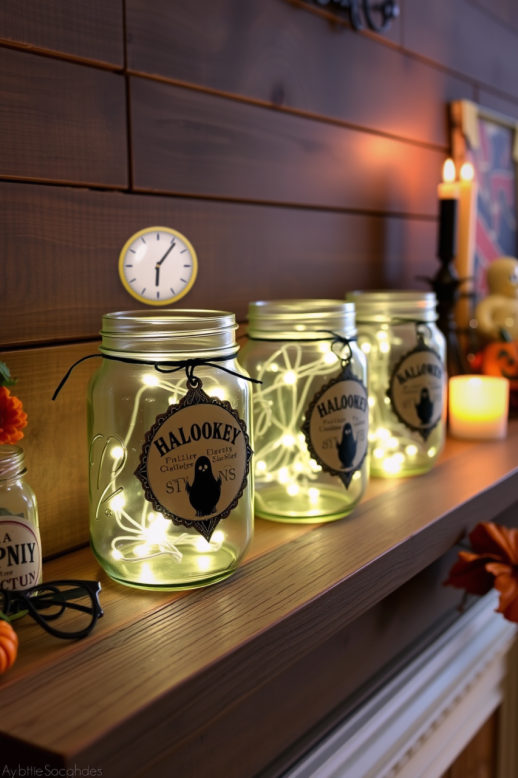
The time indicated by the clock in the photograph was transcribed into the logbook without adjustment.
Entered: 6:06
